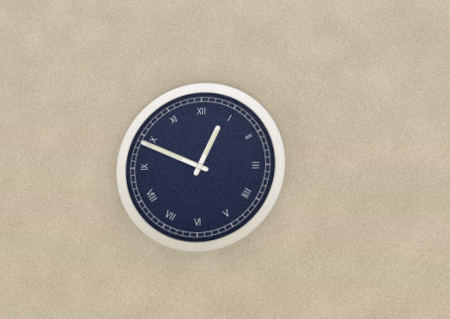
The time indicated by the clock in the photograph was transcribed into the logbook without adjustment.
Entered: 12:49
